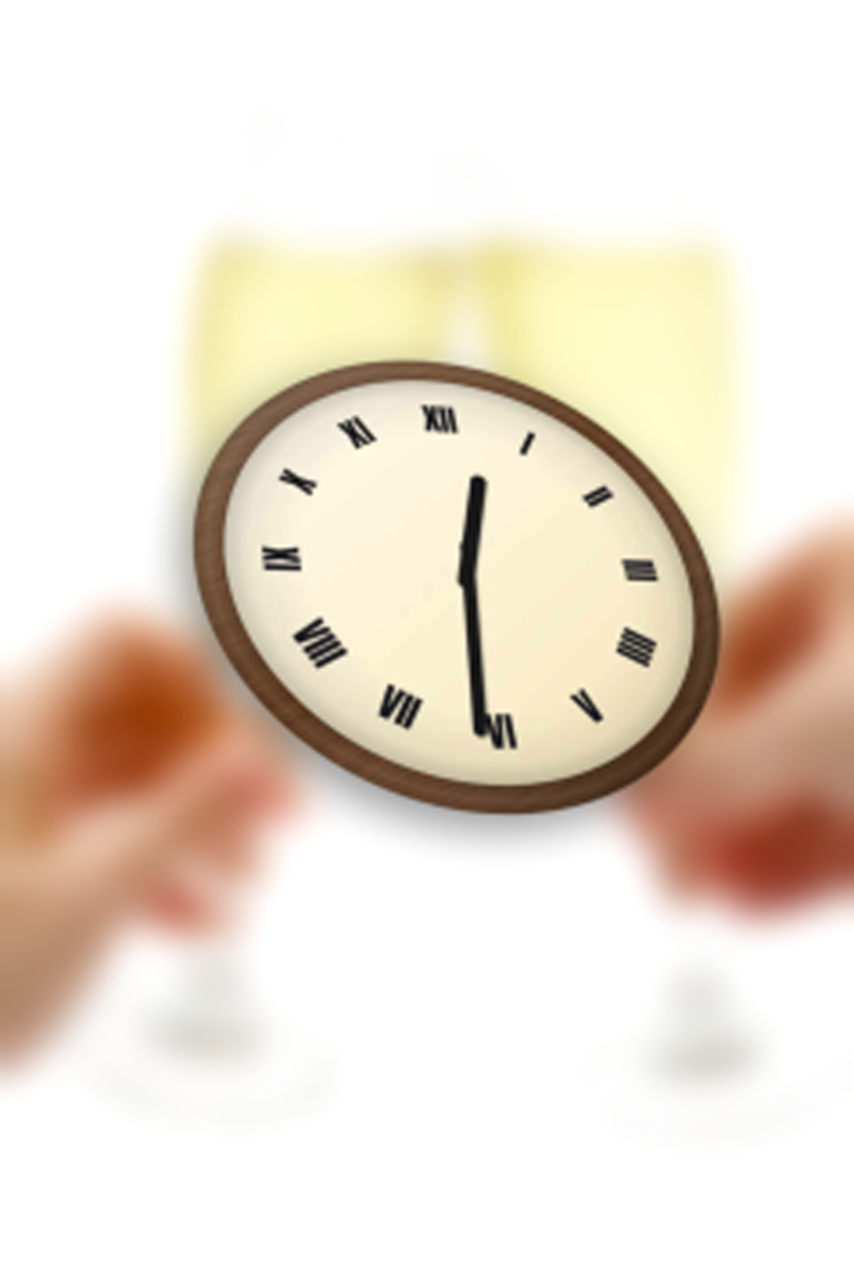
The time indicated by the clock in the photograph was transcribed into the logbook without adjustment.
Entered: 12:31
